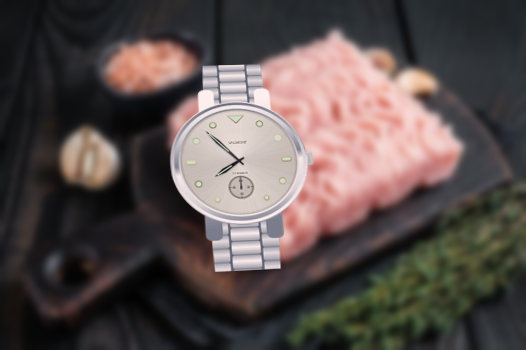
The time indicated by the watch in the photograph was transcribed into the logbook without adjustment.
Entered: 7:53
